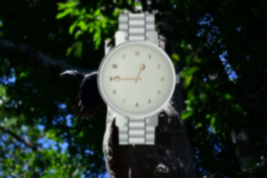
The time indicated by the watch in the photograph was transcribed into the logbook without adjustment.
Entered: 12:45
